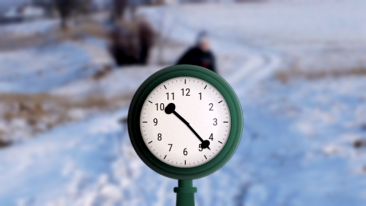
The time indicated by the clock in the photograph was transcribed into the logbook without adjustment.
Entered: 10:23
